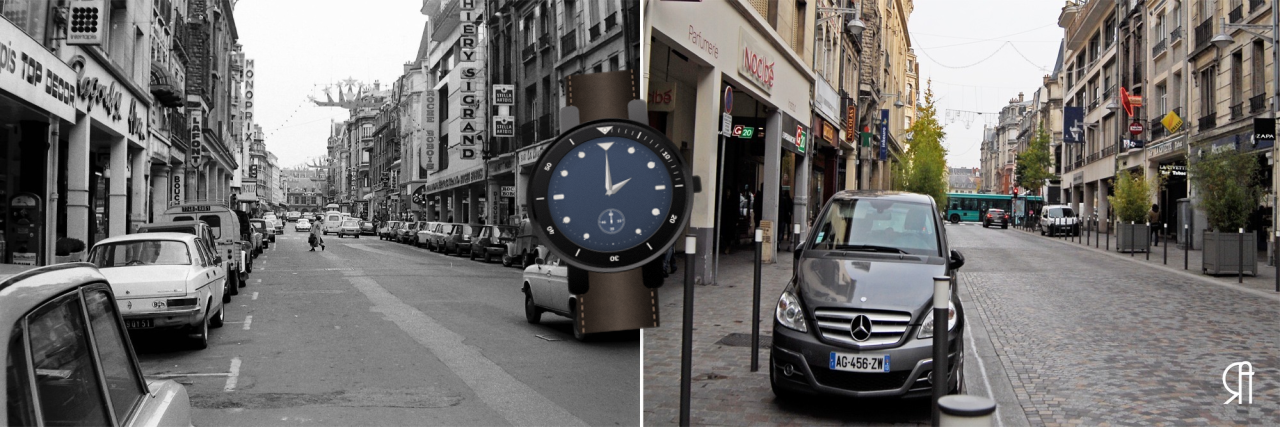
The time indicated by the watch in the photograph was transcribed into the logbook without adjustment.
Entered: 2:00
